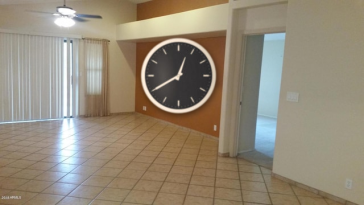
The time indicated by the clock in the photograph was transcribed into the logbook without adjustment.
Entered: 12:40
